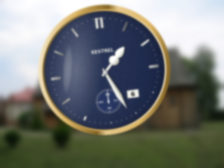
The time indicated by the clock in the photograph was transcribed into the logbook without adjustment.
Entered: 1:26
